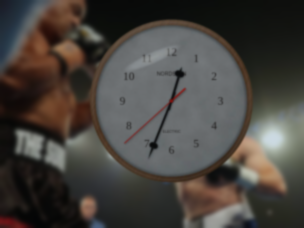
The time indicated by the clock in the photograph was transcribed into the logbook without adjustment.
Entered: 12:33:38
